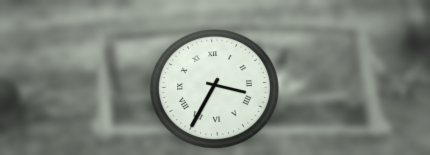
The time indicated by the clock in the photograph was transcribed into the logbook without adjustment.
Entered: 3:35
